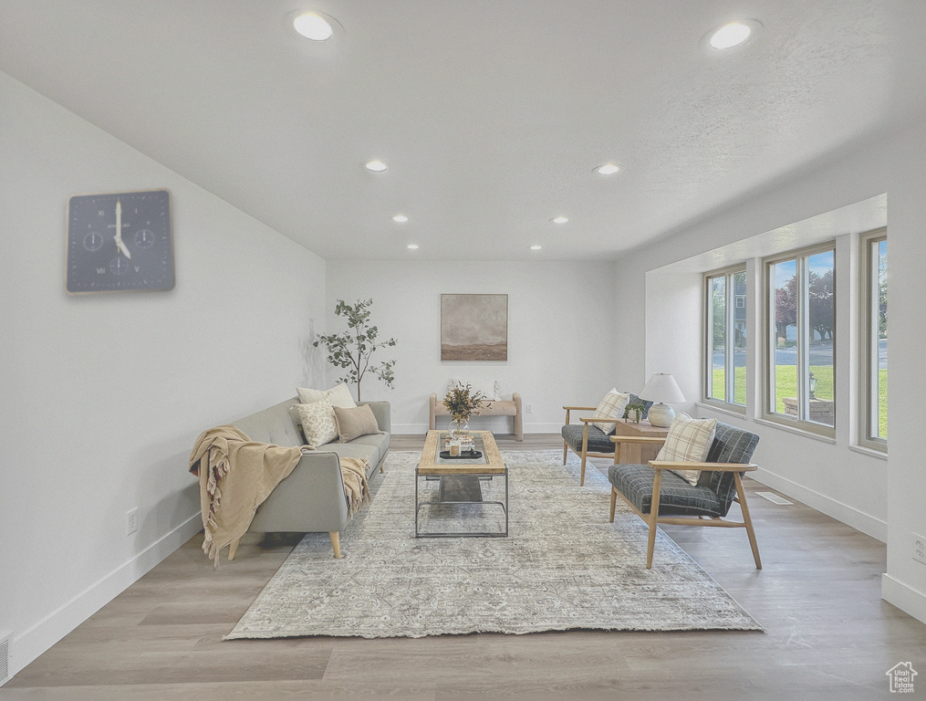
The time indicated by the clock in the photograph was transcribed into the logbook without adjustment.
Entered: 5:00
